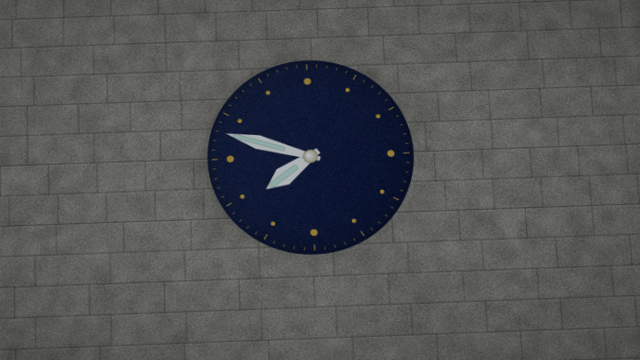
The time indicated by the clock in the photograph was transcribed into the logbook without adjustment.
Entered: 7:48
